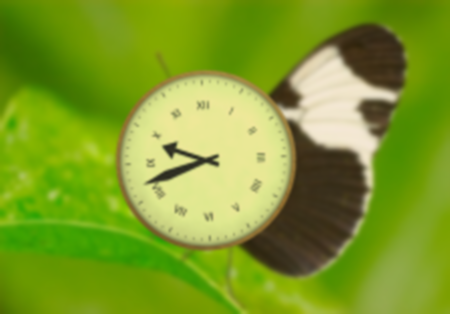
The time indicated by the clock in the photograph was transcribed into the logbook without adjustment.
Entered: 9:42
